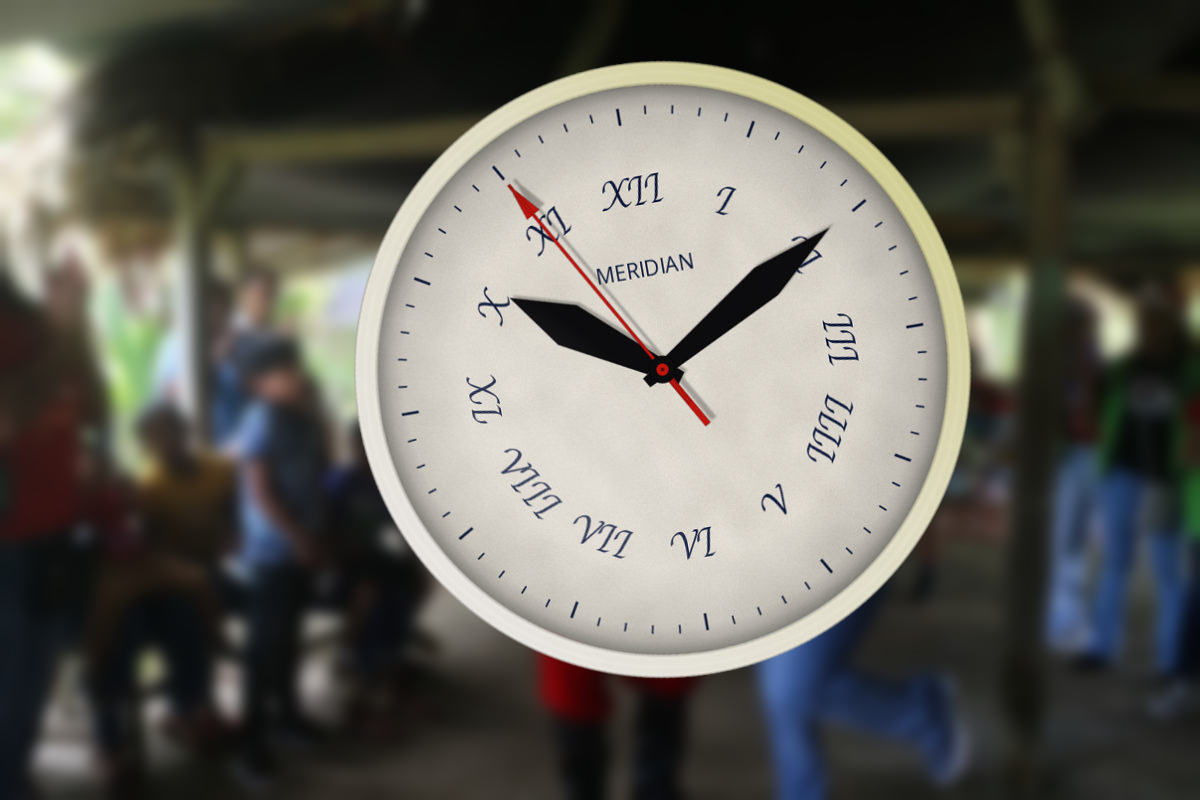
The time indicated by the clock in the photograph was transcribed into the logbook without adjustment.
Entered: 10:09:55
